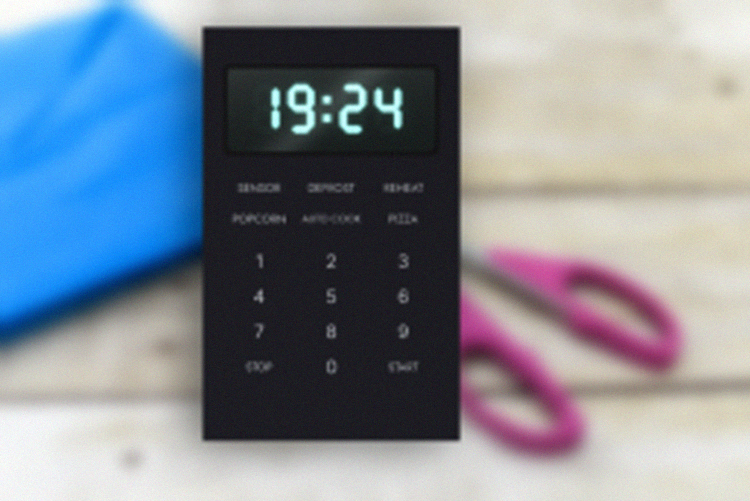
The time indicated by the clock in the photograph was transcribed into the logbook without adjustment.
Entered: 19:24
